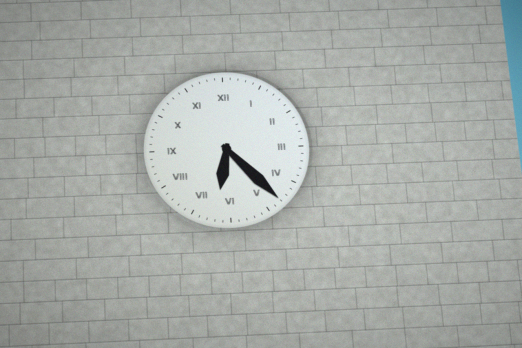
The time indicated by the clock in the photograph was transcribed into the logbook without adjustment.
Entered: 6:23
